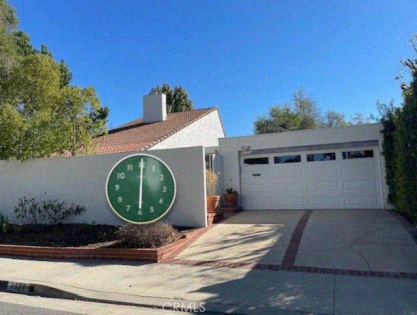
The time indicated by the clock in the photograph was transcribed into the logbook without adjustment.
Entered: 6:00
